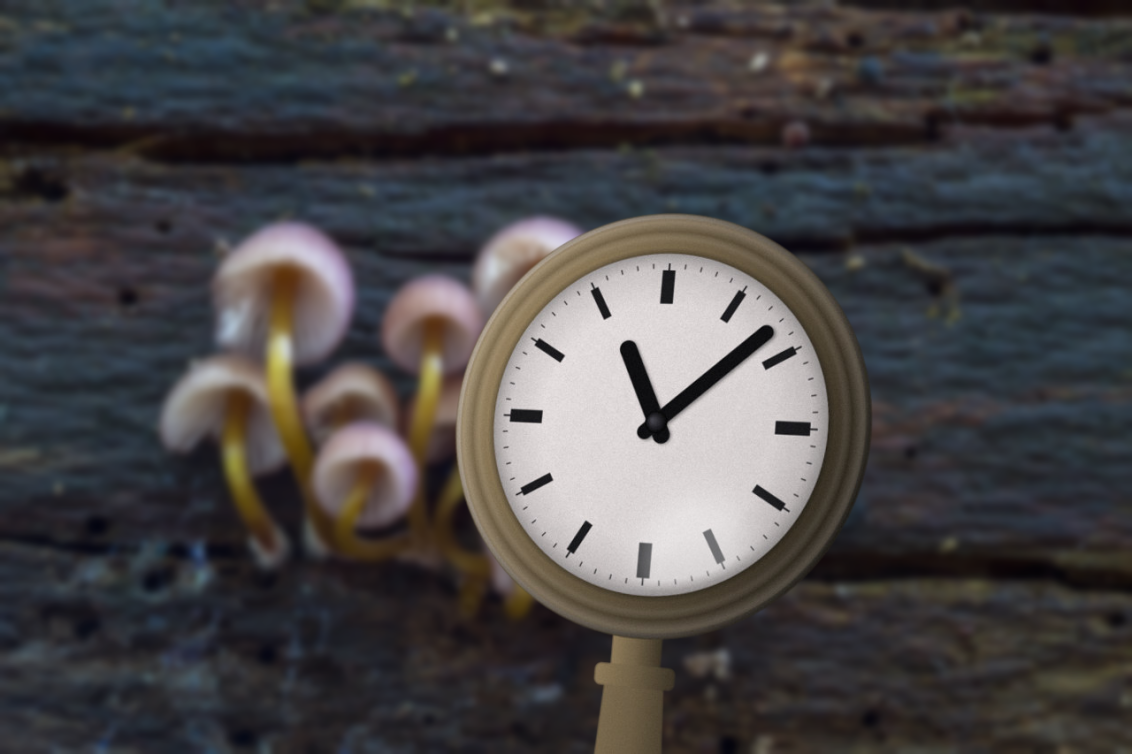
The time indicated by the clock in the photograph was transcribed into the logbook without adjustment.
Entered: 11:08
